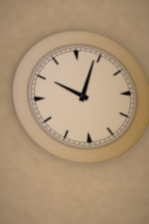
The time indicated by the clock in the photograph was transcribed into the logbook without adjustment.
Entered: 10:04
